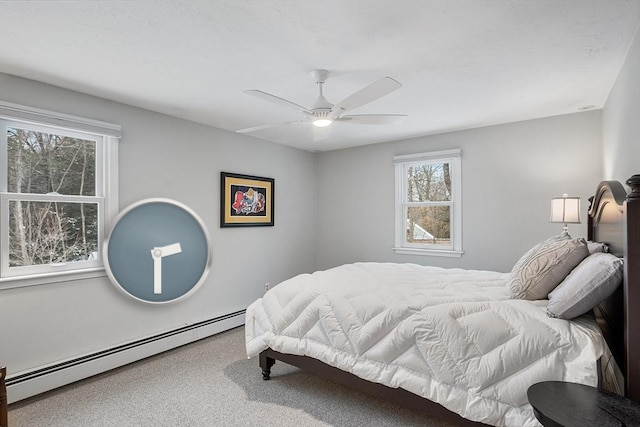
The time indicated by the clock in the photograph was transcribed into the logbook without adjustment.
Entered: 2:30
